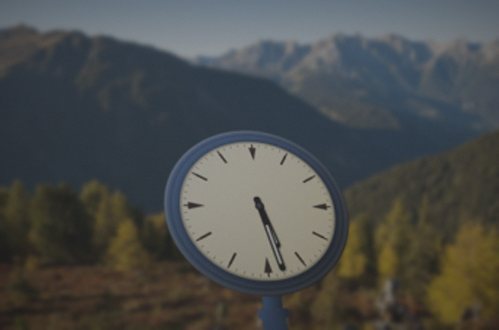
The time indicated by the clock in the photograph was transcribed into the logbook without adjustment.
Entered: 5:28
